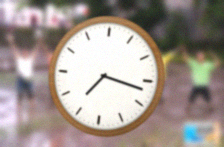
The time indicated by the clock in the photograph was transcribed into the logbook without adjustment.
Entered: 7:17
